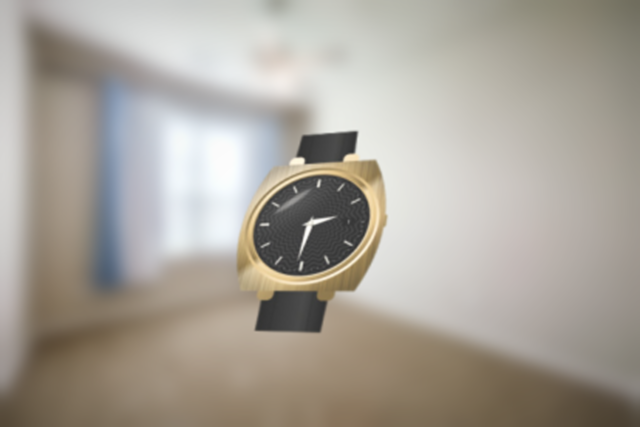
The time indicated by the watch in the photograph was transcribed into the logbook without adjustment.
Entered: 2:31
